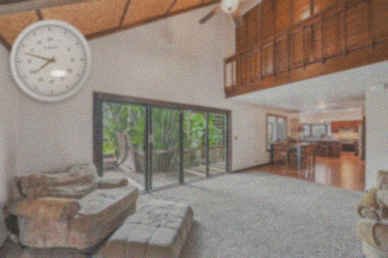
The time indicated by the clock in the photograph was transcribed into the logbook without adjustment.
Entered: 7:48
